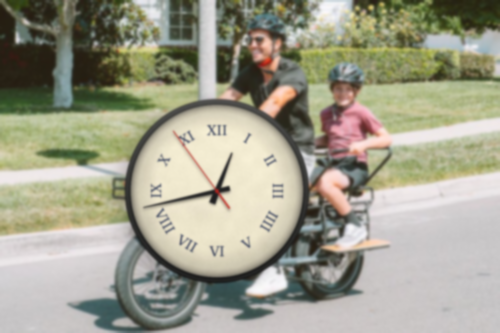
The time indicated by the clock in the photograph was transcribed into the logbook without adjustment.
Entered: 12:42:54
